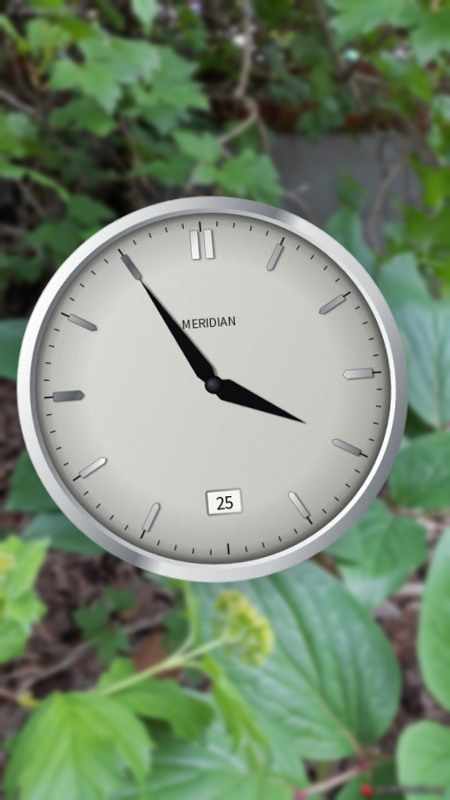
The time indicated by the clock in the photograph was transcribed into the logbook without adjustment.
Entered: 3:55
